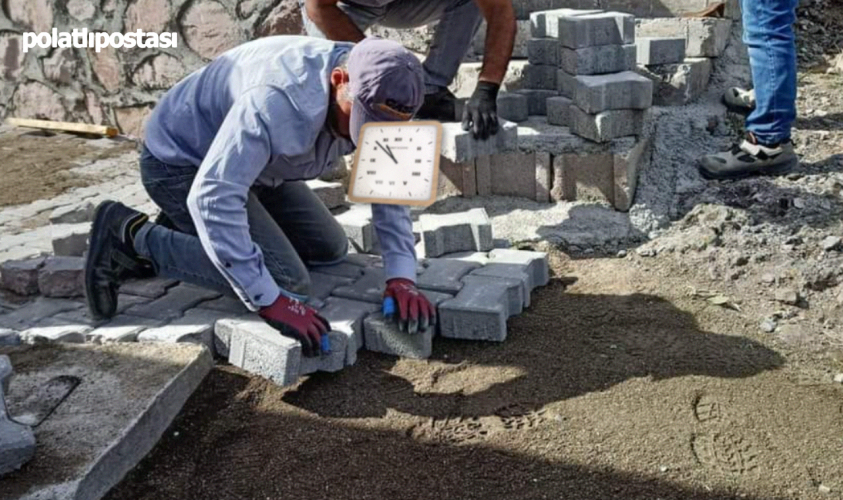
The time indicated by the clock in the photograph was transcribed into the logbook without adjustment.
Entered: 10:52
